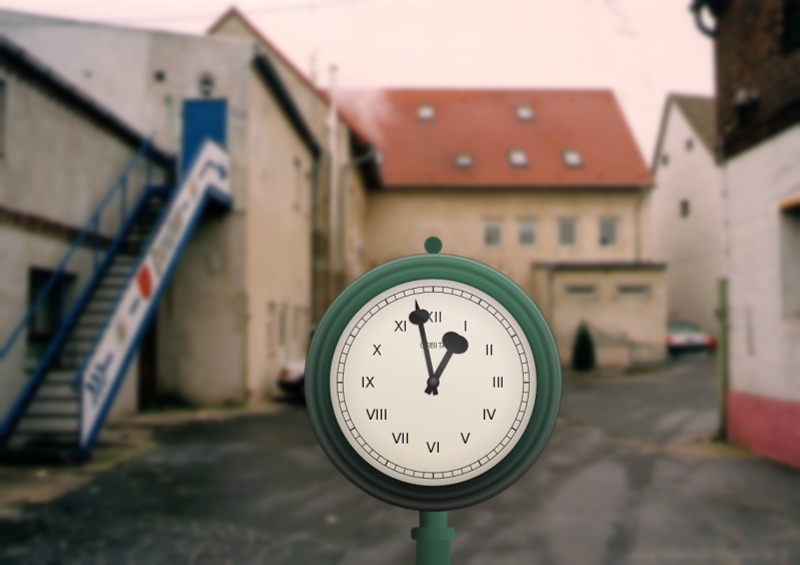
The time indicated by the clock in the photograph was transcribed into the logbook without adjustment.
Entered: 12:58
